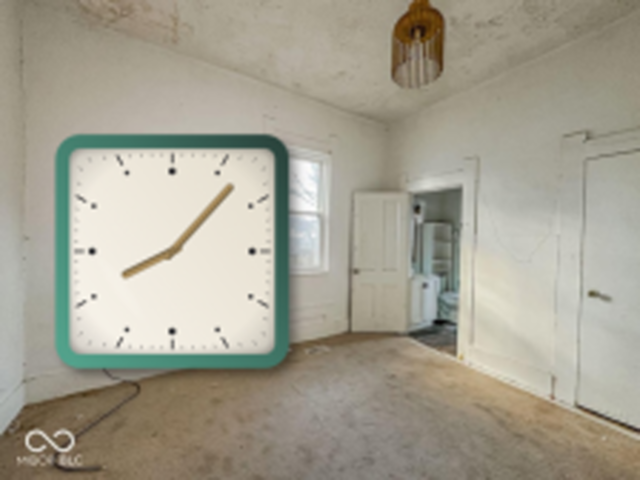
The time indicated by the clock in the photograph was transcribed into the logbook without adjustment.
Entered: 8:07
